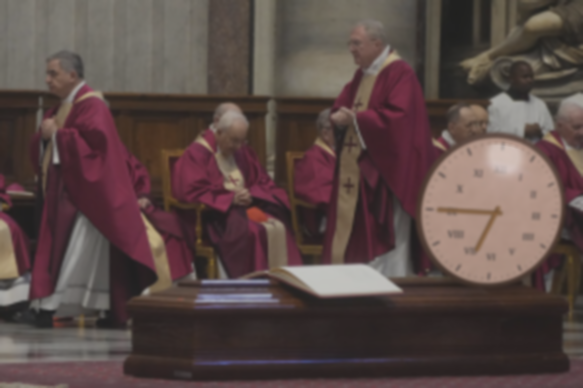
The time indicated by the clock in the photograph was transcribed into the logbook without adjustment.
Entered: 6:45
